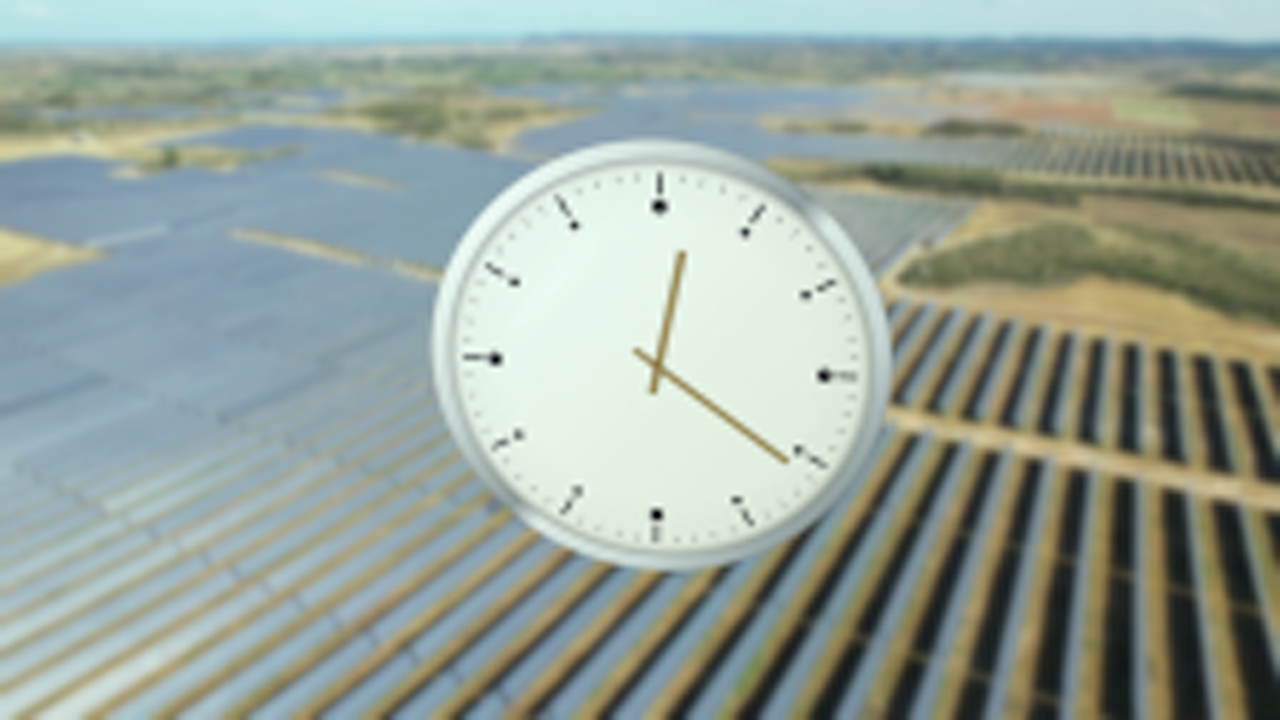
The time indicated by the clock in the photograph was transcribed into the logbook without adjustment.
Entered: 12:21
